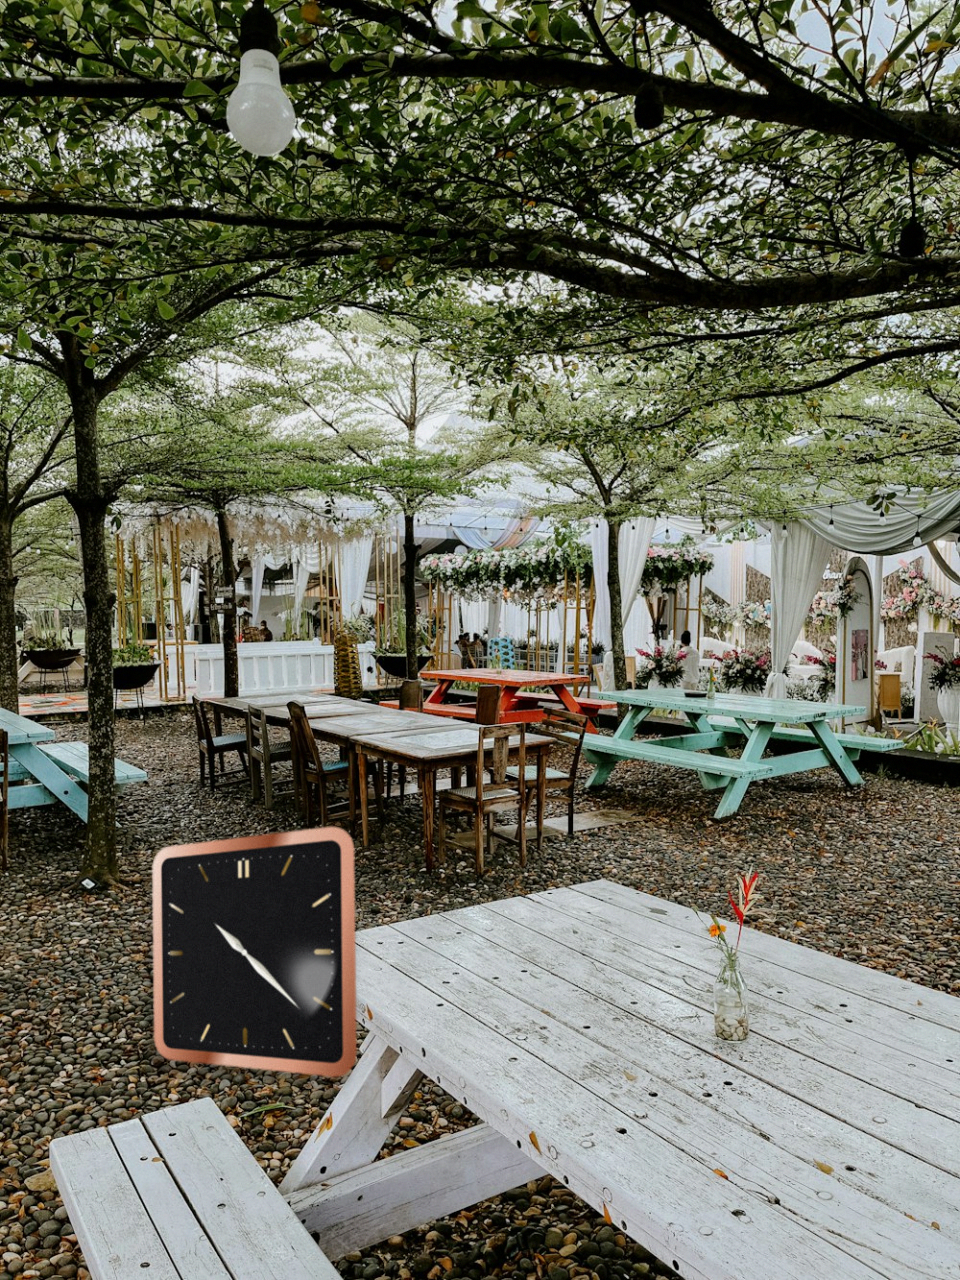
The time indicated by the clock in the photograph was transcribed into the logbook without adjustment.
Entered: 10:22
